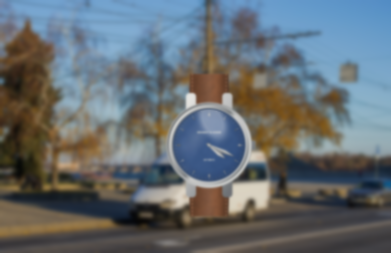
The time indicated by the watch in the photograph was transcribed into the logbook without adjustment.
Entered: 4:19
